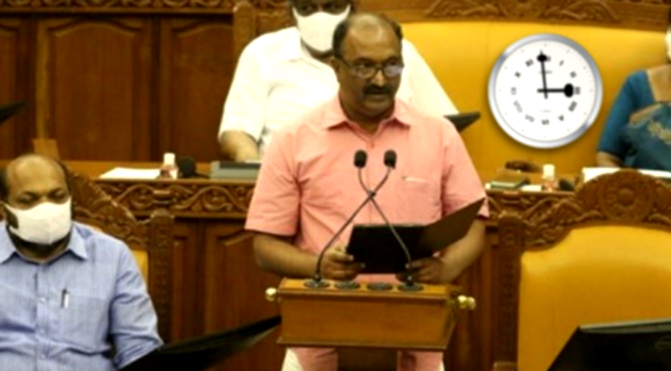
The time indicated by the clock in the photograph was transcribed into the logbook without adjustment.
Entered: 2:59
